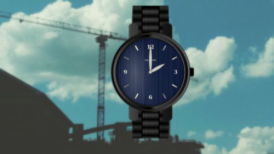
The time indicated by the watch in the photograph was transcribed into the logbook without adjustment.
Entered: 2:00
